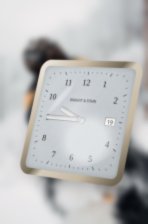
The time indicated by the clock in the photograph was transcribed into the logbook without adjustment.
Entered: 9:45
